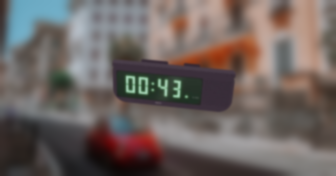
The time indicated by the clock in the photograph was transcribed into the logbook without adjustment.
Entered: 0:43
